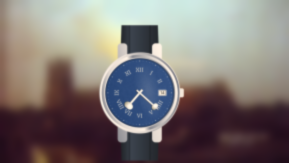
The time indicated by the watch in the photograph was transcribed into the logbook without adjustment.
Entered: 7:22
